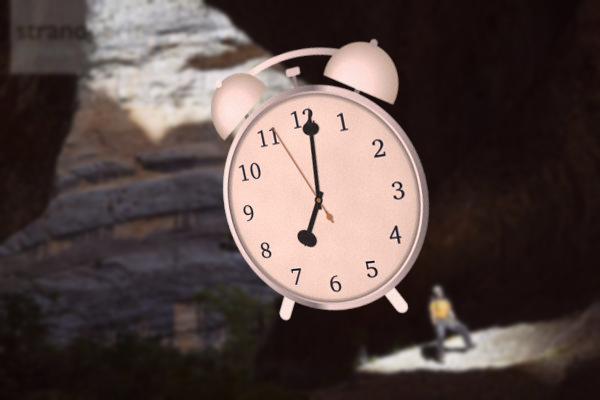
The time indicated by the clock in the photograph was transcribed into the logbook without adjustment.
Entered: 7:00:56
